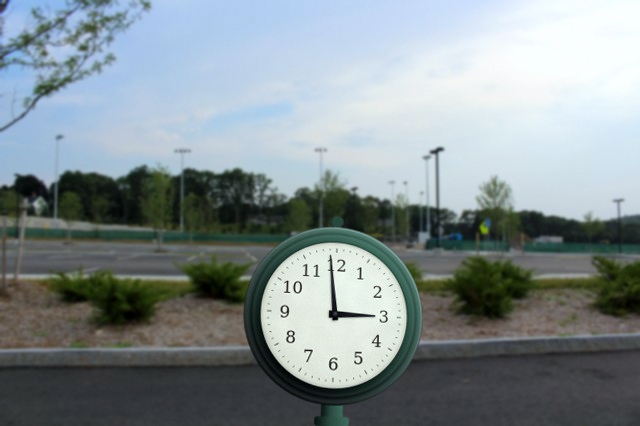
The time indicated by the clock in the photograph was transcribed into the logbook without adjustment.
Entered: 2:59
